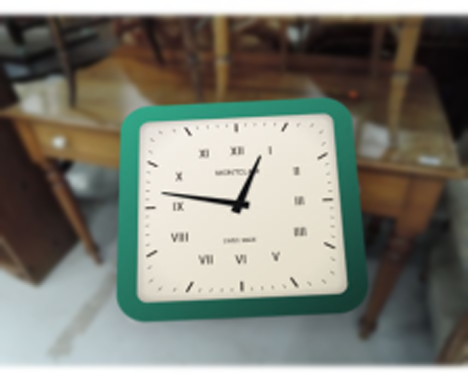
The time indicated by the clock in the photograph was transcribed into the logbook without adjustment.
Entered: 12:47
